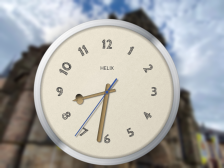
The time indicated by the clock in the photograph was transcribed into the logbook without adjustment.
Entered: 8:31:36
